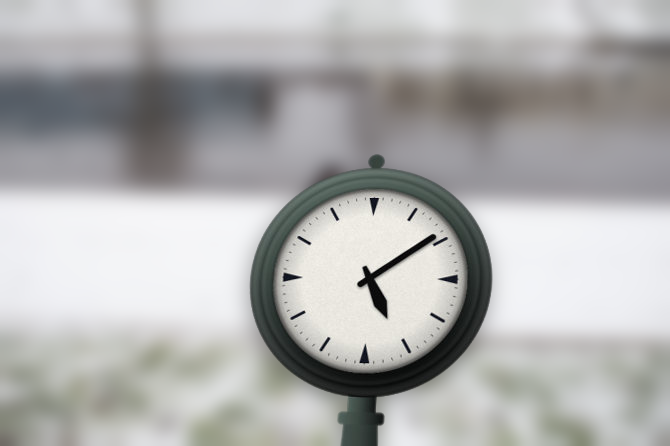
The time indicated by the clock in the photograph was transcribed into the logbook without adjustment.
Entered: 5:09
